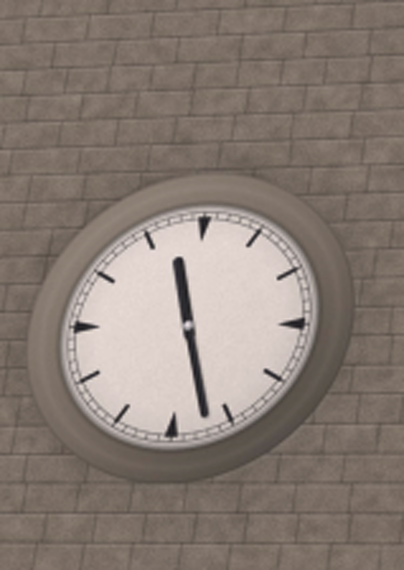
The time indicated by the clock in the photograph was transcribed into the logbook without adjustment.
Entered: 11:27
